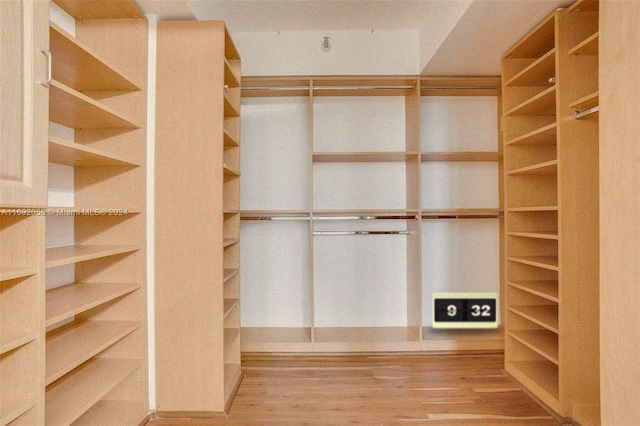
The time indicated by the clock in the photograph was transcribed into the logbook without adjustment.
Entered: 9:32
